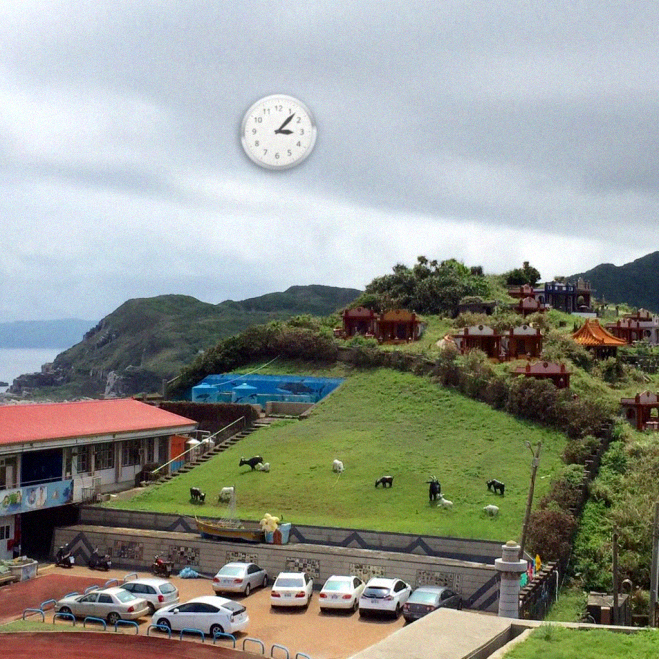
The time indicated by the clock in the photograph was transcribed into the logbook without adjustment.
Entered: 3:07
